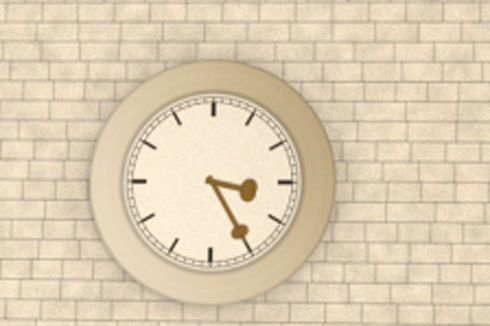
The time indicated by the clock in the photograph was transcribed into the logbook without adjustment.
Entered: 3:25
